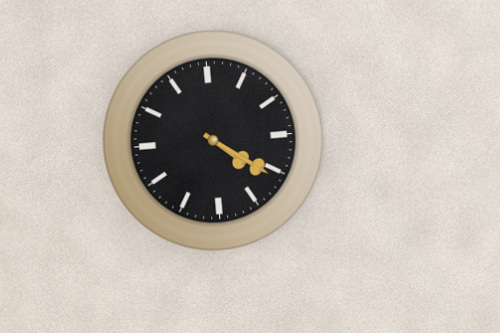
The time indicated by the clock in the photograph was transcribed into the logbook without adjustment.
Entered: 4:21
